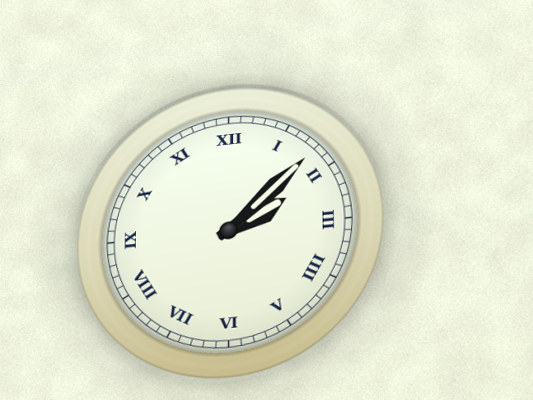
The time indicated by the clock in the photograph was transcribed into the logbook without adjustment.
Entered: 2:08
